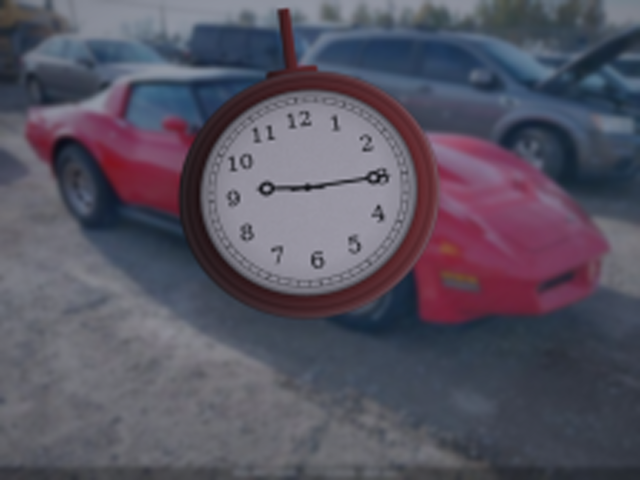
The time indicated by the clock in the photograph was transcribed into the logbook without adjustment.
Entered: 9:15
